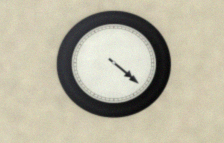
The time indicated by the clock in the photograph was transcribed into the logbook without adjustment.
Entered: 4:22
